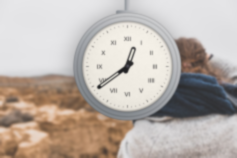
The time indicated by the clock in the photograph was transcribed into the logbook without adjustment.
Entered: 12:39
